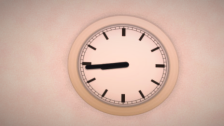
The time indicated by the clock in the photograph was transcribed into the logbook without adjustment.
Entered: 8:44
